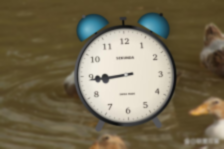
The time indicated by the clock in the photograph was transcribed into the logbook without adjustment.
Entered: 8:44
